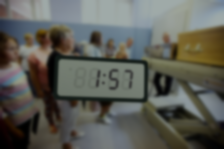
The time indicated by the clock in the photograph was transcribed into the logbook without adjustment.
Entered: 1:57
